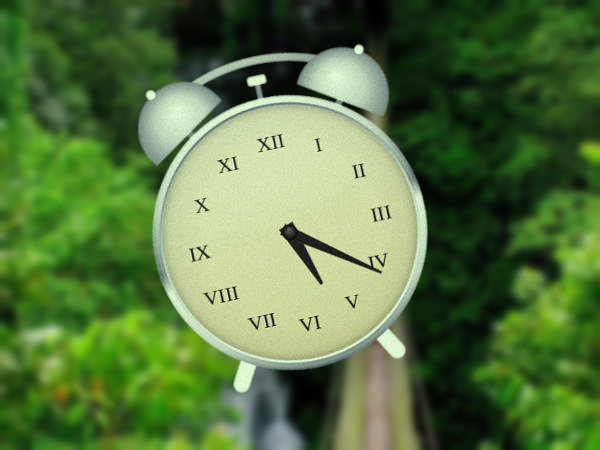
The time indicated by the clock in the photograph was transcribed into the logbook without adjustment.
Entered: 5:21
